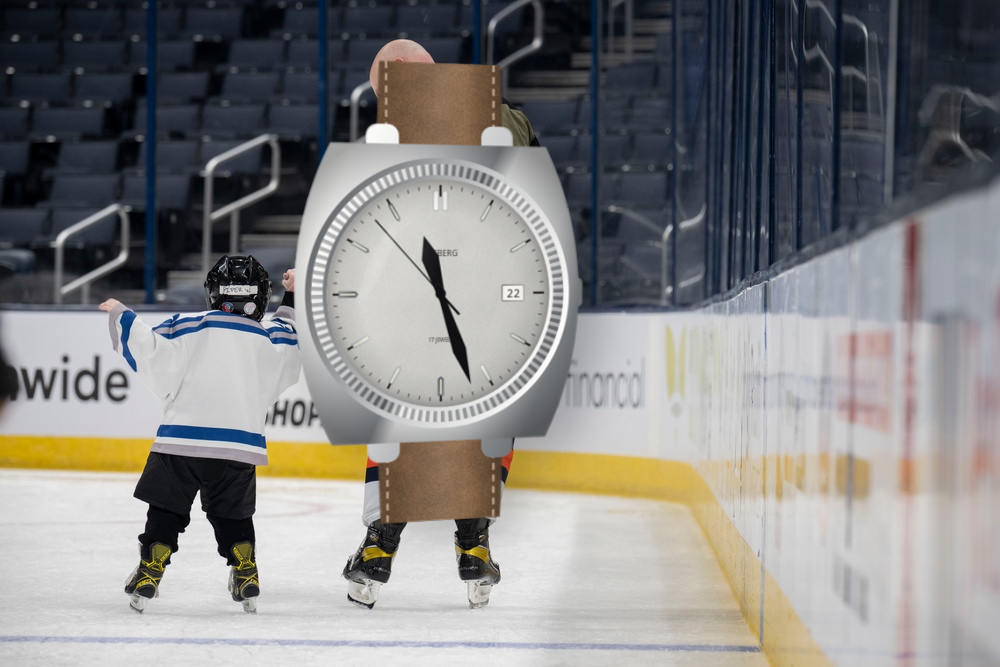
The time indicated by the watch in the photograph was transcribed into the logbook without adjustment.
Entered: 11:26:53
